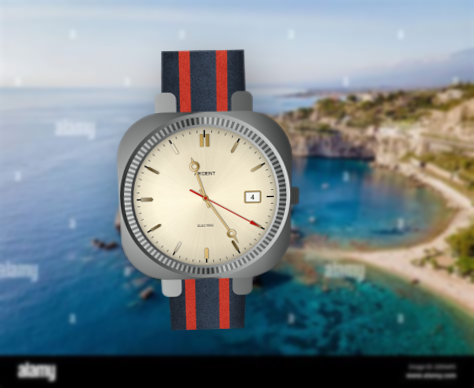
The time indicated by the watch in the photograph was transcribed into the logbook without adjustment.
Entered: 11:24:20
